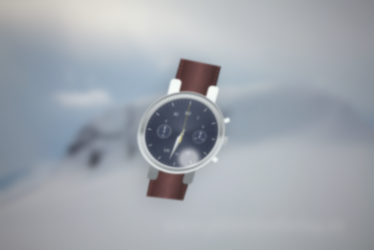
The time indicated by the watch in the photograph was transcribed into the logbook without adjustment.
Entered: 6:32
